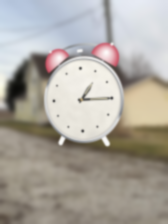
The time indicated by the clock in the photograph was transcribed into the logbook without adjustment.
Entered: 1:15
